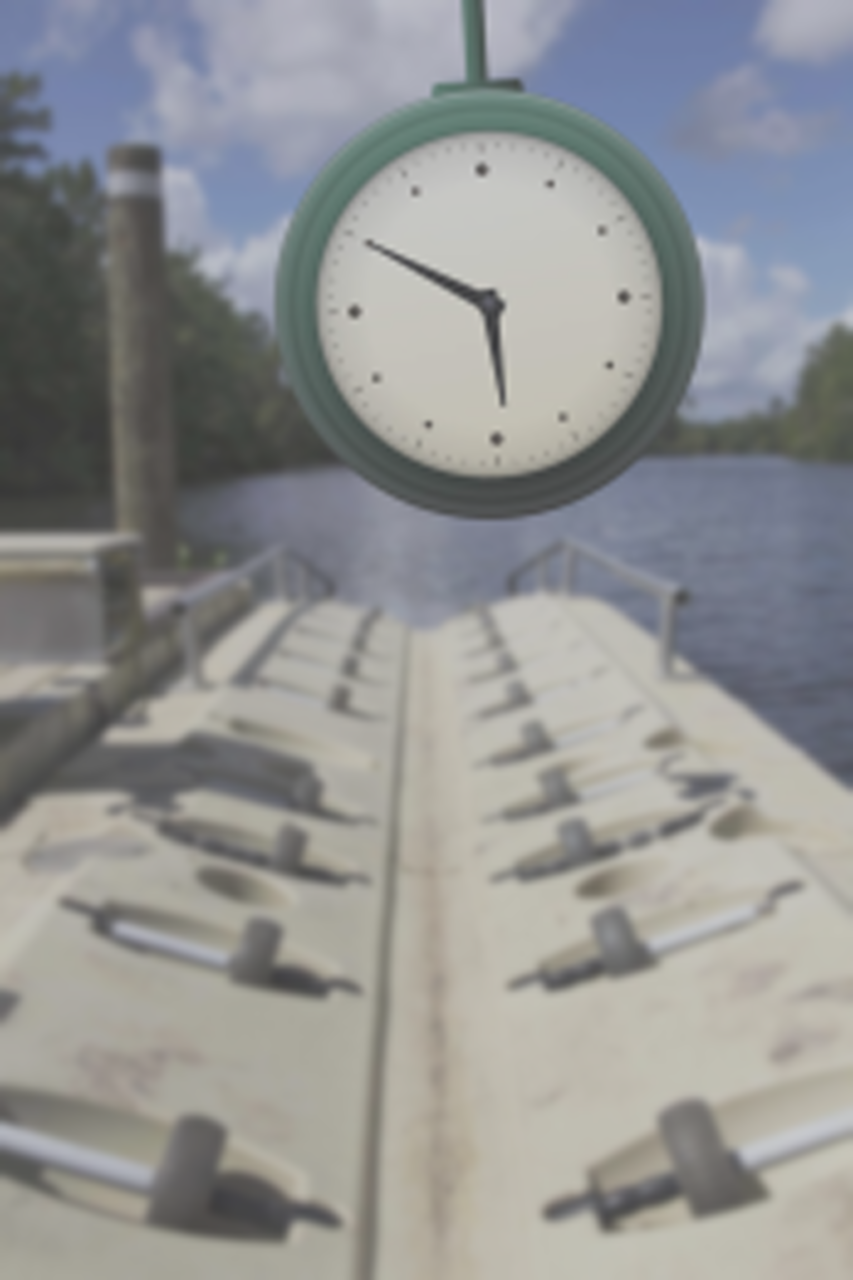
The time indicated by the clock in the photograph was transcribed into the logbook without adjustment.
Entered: 5:50
